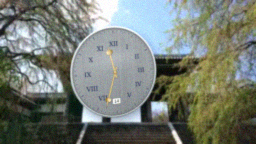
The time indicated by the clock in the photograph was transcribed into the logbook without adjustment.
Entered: 11:33
